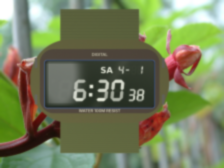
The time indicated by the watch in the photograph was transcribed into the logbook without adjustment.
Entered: 6:30:38
